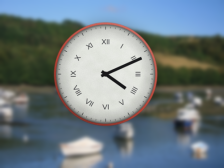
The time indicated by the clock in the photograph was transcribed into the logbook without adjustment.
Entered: 4:11
